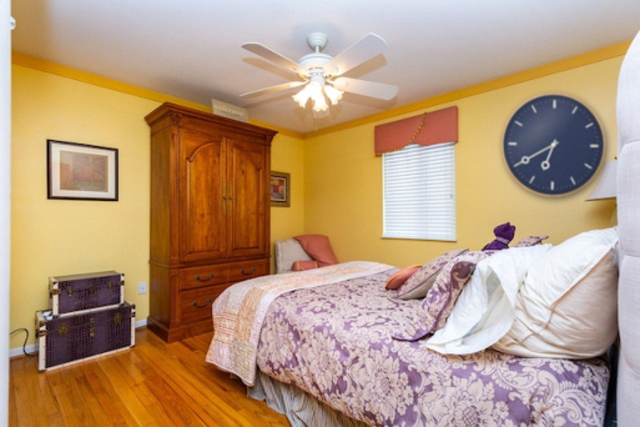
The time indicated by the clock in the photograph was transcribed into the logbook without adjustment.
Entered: 6:40
